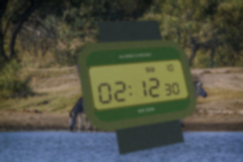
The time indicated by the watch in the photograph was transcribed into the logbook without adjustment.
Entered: 2:12:30
